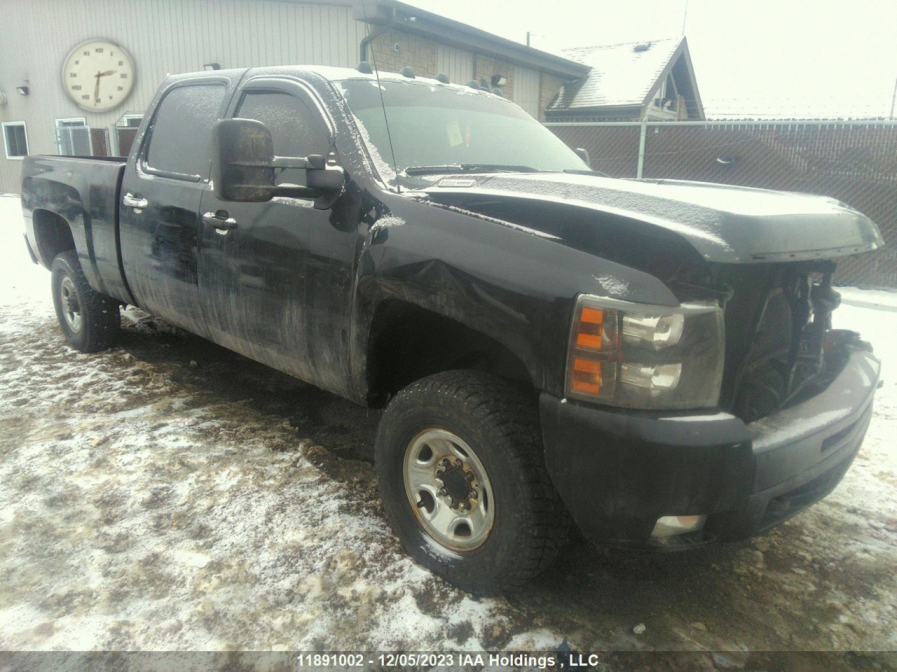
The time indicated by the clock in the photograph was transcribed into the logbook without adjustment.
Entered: 2:31
